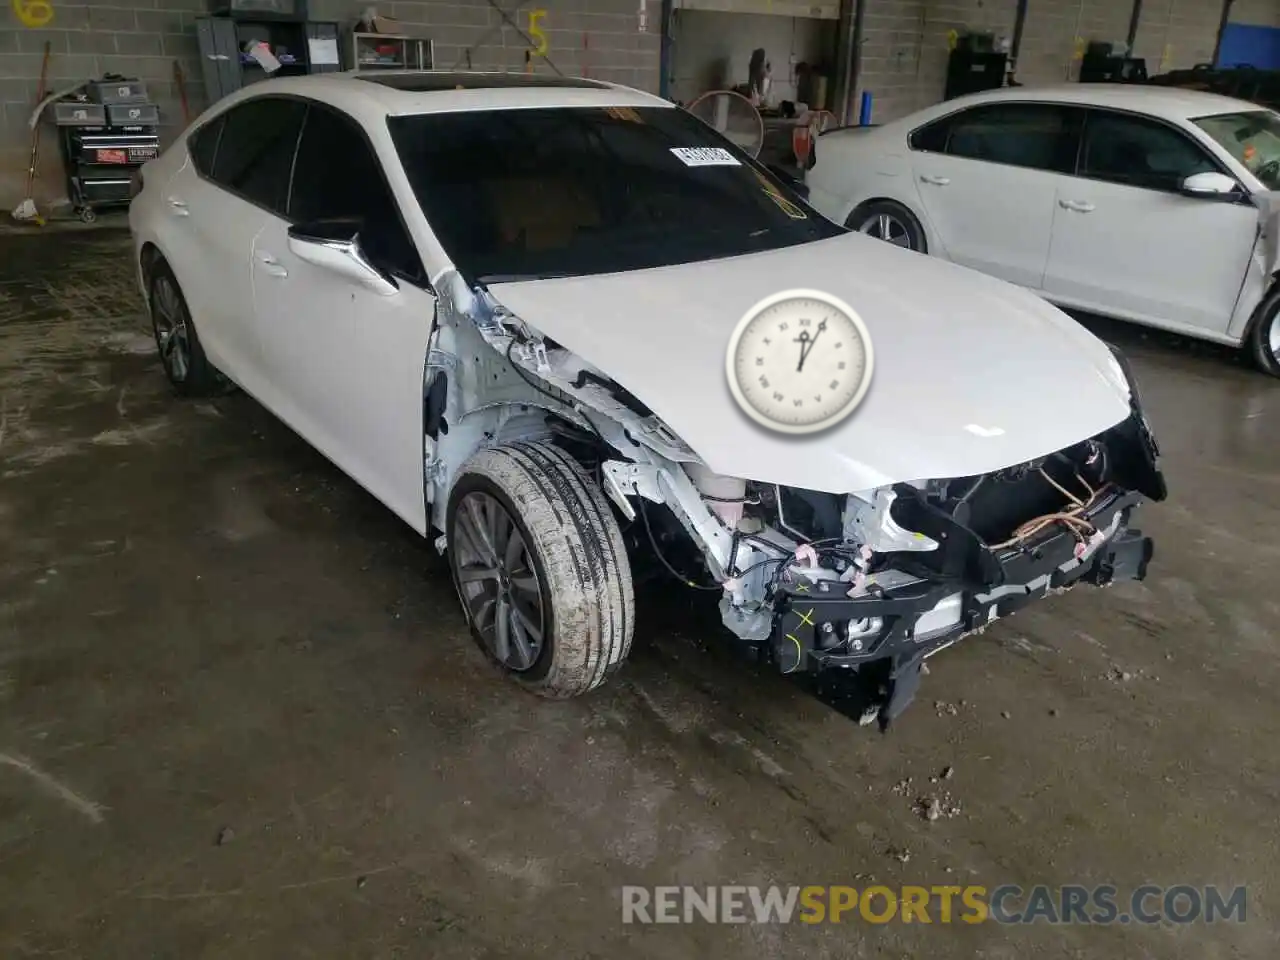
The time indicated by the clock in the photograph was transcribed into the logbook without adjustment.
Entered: 12:04
